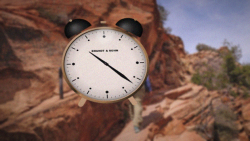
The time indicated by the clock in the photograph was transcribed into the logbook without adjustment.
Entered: 10:22
